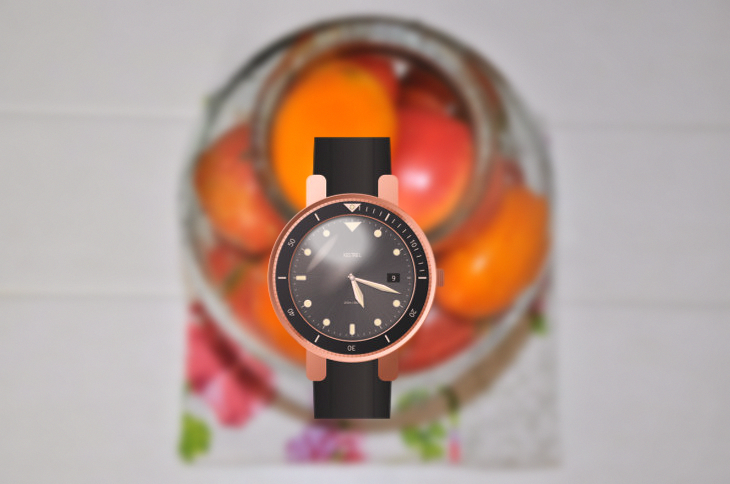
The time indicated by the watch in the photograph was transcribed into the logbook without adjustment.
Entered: 5:18
